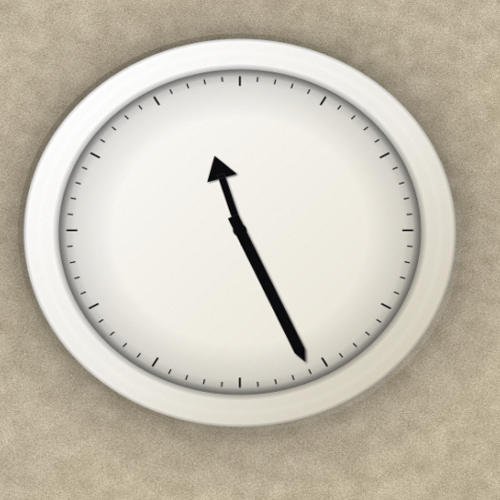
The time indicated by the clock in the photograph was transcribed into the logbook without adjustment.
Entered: 11:26
